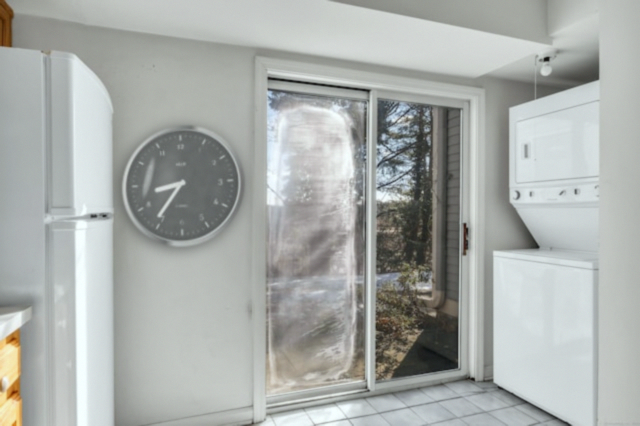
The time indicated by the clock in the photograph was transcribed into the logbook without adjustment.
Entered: 8:36
